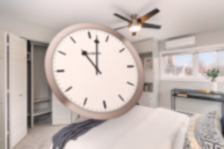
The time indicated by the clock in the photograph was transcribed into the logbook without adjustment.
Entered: 11:02
